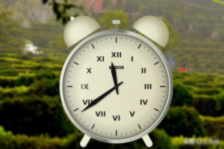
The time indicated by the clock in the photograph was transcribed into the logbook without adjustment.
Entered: 11:39
